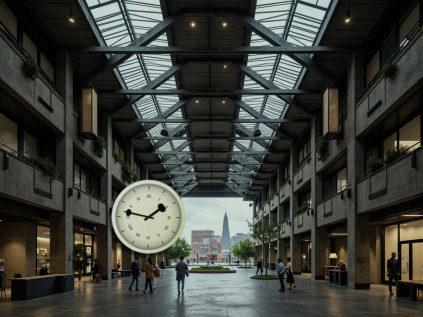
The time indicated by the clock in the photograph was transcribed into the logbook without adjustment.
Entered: 1:47
